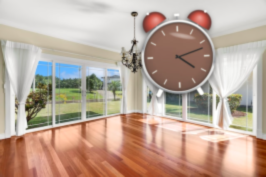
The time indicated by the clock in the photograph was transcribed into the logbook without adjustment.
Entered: 4:12
